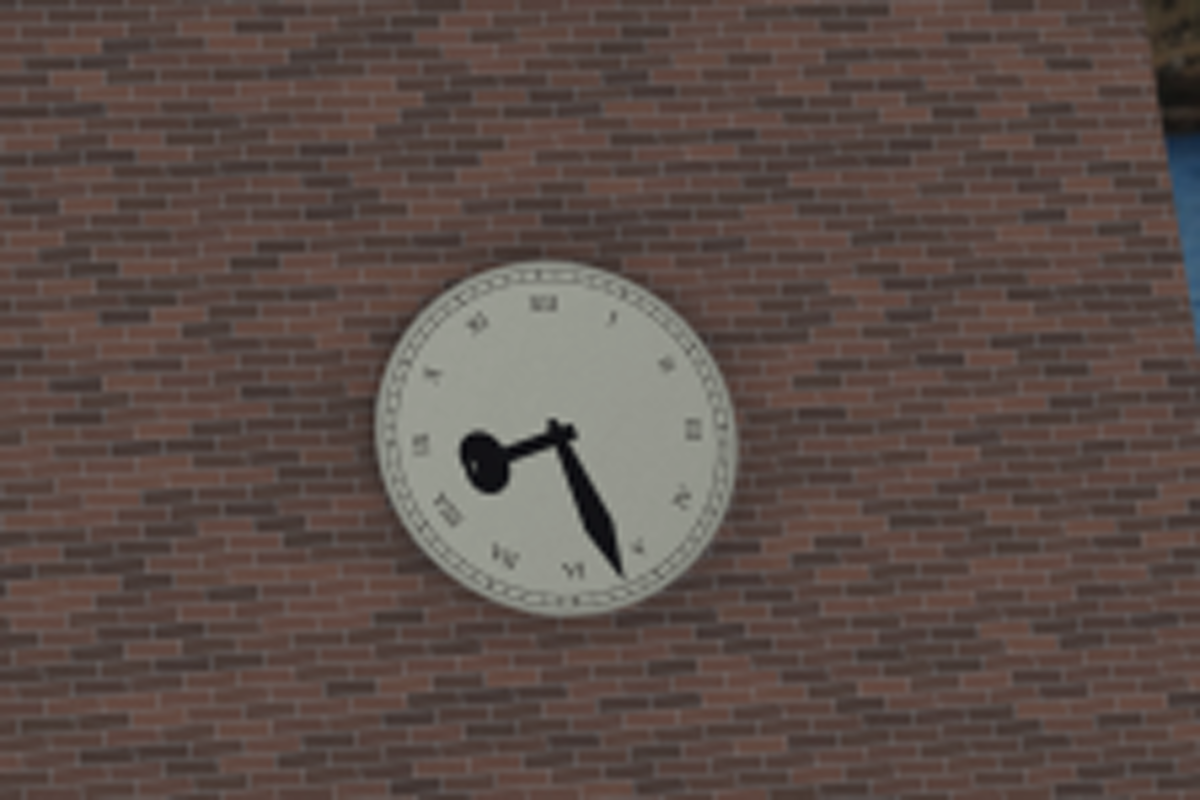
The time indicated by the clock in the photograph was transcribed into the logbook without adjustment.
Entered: 8:27
